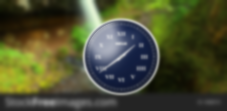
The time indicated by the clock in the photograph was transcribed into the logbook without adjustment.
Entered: 1:39
